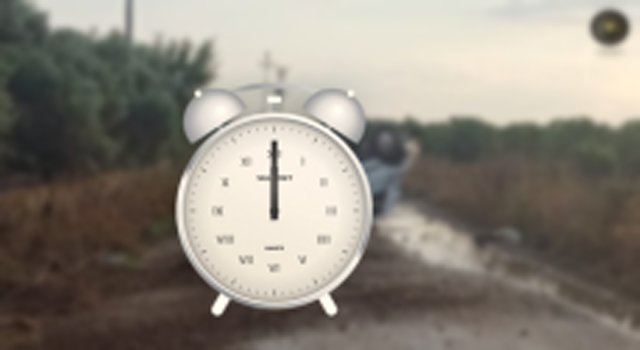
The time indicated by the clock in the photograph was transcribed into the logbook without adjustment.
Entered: 12:00
